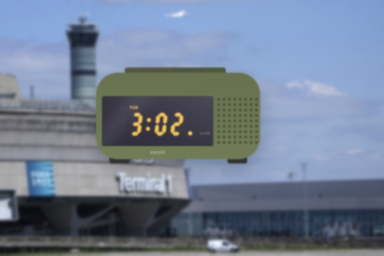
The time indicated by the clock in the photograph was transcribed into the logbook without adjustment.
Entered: 3:02
